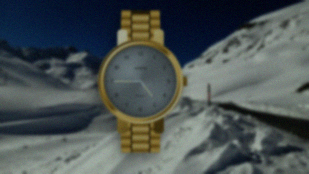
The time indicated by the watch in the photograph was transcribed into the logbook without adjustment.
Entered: 4:45
